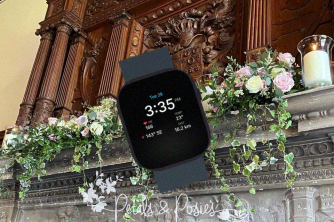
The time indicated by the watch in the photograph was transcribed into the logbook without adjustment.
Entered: 3:35
